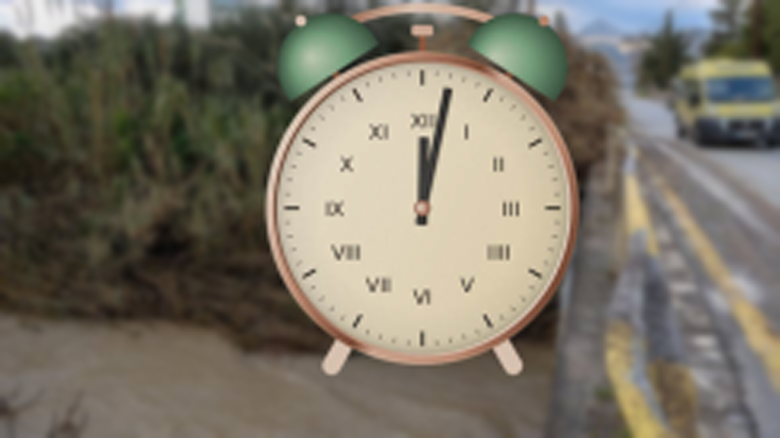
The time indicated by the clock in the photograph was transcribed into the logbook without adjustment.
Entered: 12:02
